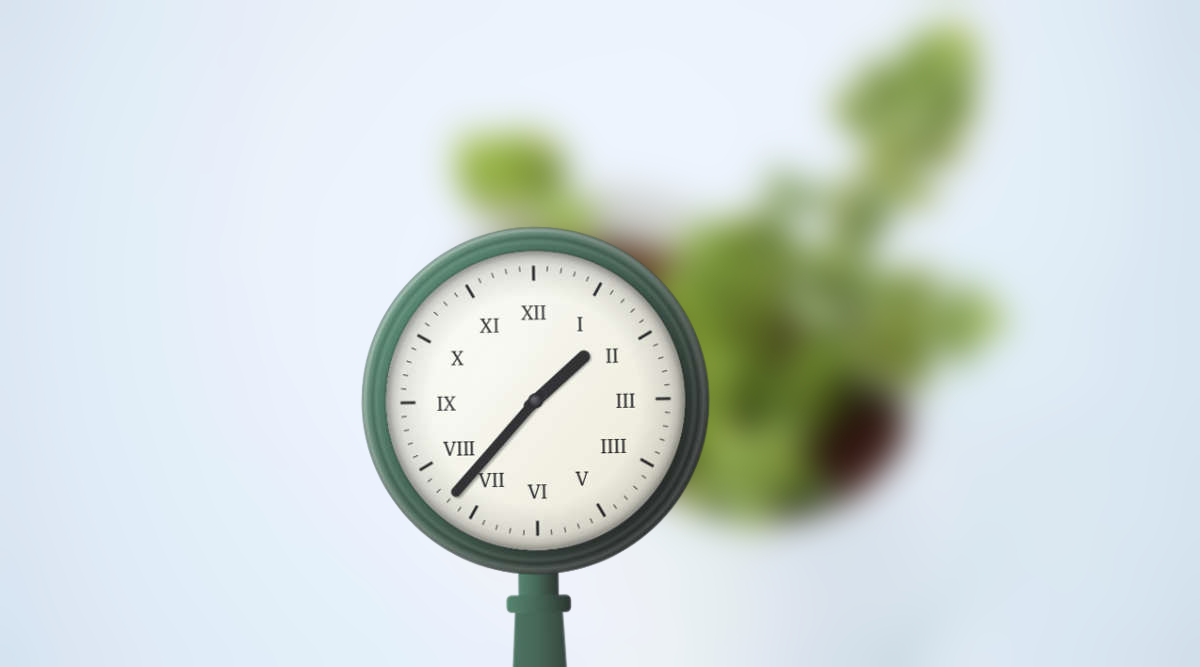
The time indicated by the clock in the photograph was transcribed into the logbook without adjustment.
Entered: 1:37
